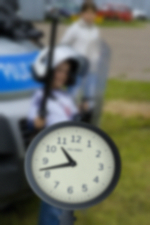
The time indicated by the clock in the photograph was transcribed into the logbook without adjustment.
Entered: 10:42
